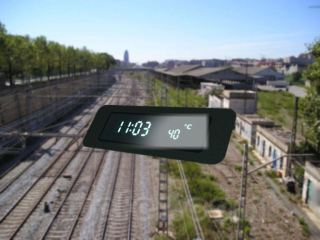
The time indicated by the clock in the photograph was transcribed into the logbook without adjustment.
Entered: 11:03
